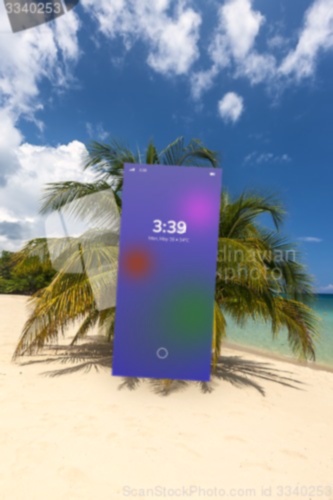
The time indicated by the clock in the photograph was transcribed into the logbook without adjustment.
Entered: 3:39
